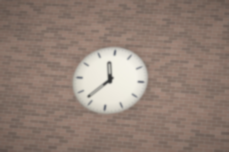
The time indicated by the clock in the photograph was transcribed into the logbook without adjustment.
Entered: 11:37
